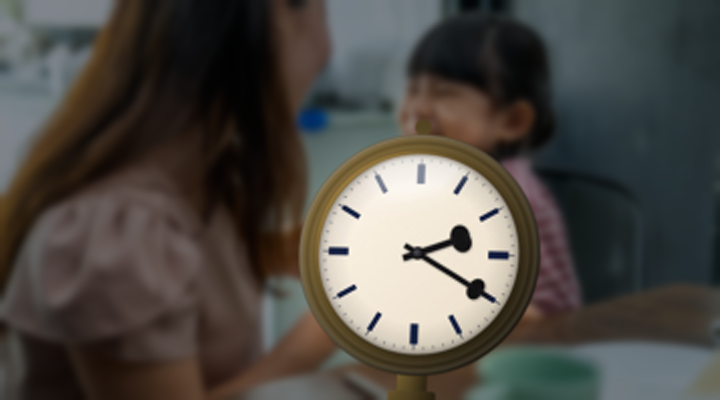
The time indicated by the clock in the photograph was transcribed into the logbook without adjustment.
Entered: 2:20
